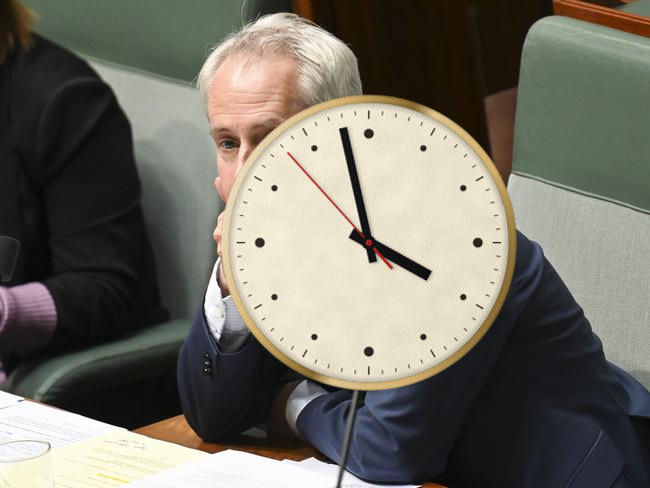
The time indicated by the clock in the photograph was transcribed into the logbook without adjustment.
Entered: 3:57:53
